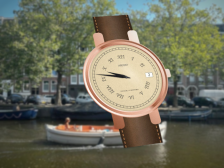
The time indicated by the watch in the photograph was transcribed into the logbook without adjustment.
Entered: 9:47
